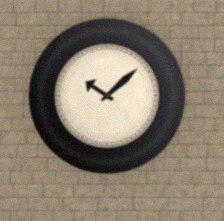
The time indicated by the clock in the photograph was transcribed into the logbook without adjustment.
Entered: 10:08
